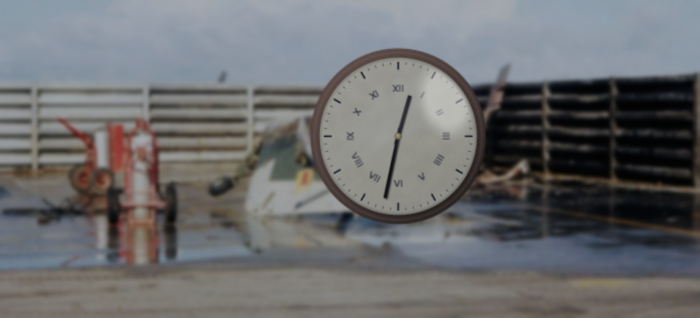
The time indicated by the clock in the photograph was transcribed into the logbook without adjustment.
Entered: 12:32
